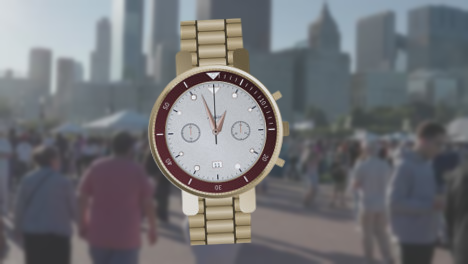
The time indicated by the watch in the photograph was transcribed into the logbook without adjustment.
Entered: 12:57
